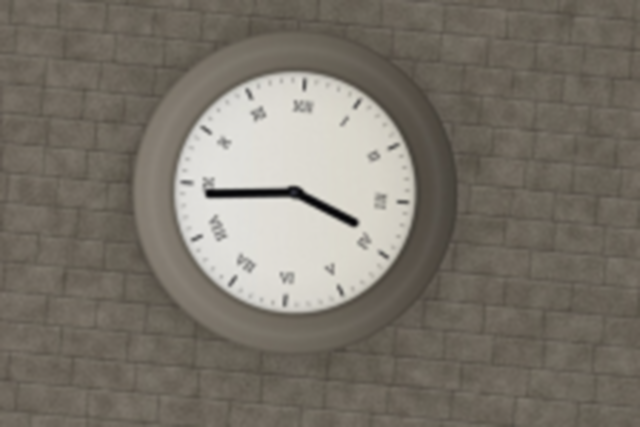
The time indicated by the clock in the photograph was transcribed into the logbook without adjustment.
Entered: 3:44
